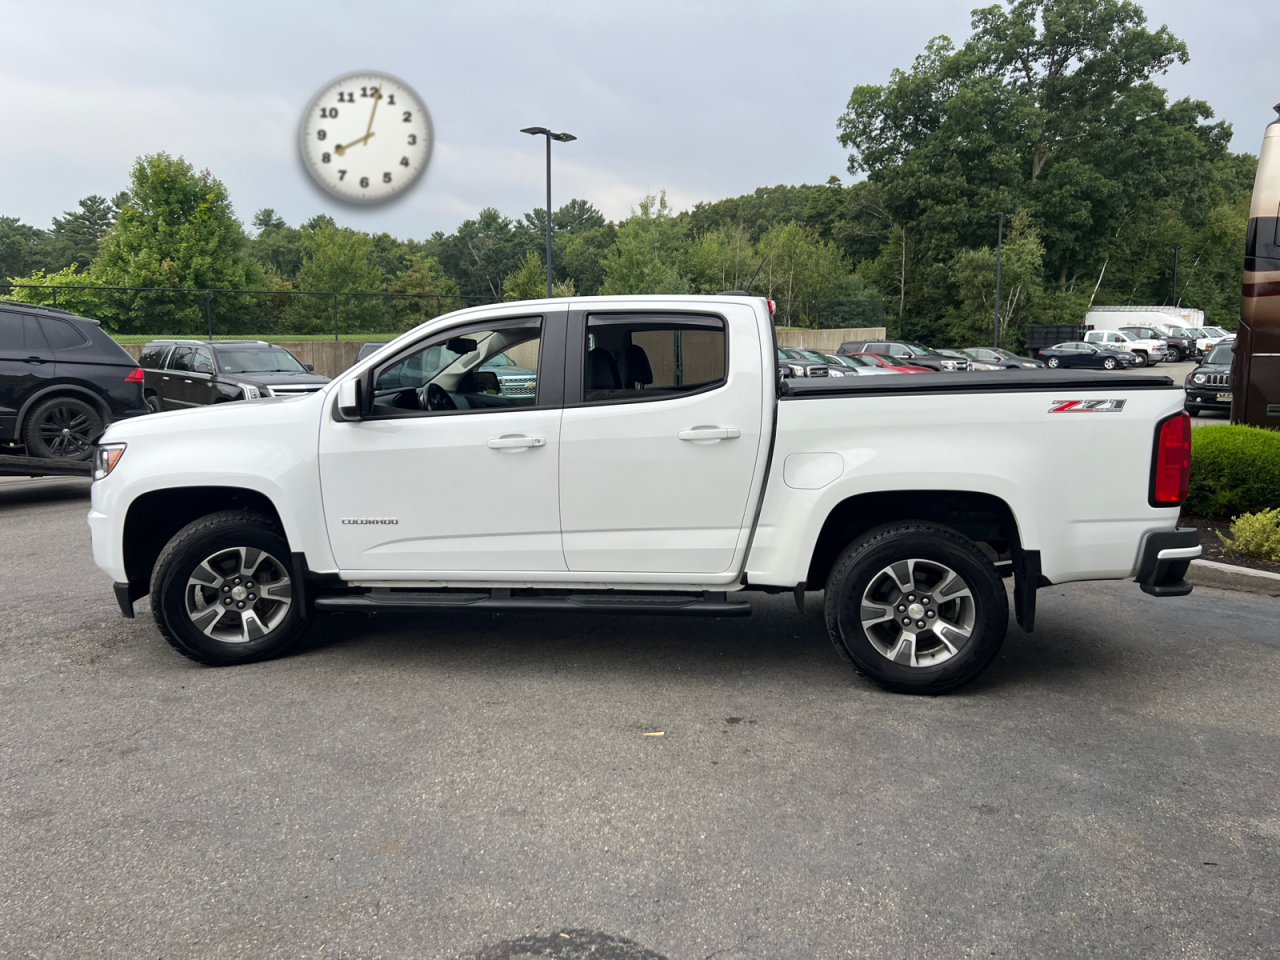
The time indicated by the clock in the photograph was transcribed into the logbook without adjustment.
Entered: 8:02
